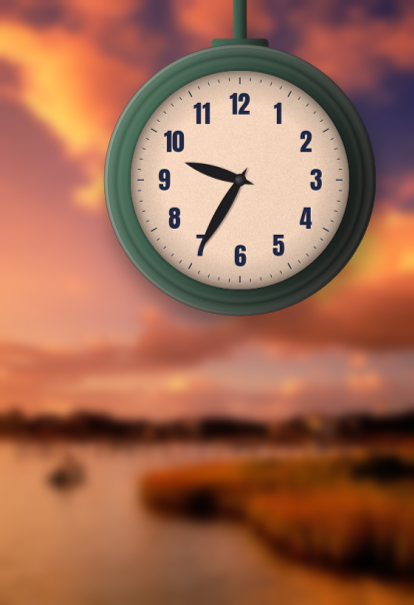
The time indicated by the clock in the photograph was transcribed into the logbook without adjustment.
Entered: 9:35
